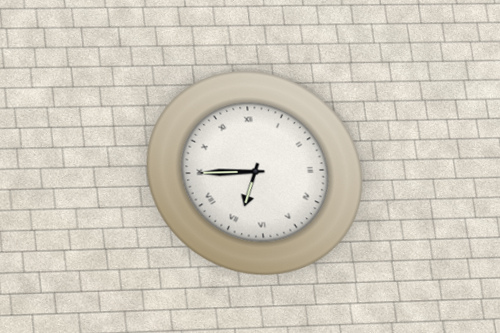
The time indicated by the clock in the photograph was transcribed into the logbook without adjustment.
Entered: 6:45
